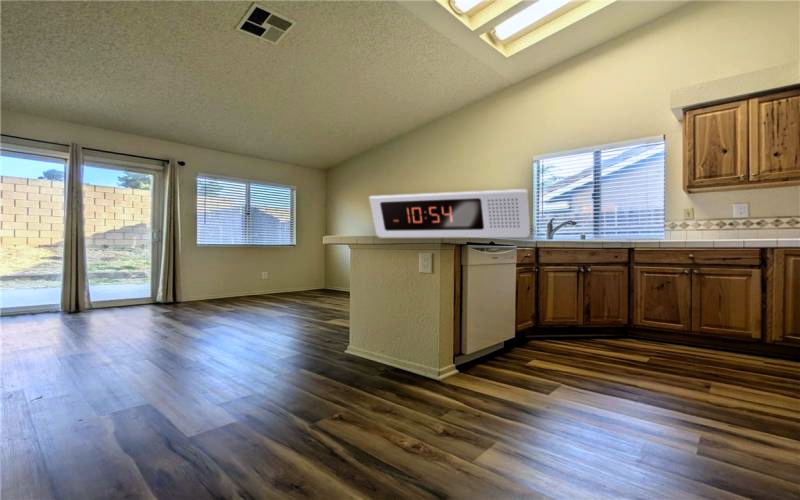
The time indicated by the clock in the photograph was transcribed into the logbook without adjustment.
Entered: 10:54
